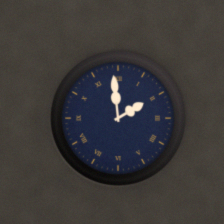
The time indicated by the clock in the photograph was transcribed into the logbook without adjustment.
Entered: 1:59
